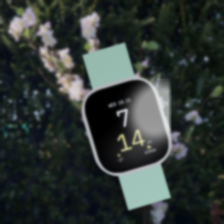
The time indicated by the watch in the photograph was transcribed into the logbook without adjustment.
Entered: 7:14
